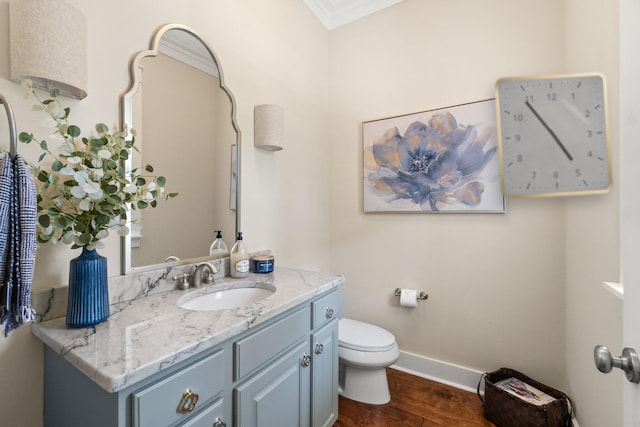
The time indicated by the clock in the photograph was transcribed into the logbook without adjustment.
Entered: 4:54
